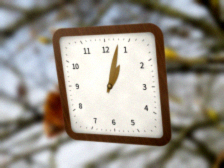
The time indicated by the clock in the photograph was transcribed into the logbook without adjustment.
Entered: 1:03
